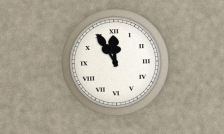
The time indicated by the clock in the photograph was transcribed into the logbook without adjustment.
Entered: 11:55
